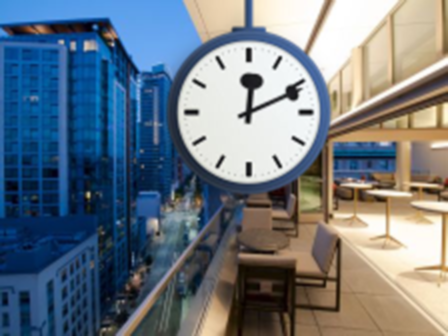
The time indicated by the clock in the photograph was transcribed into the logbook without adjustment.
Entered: 12:11
